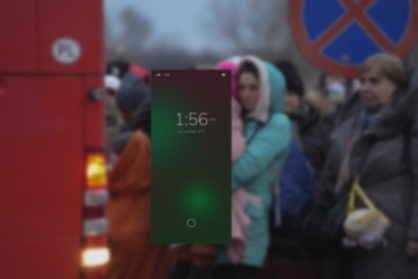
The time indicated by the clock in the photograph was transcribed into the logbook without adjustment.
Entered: 1:56
